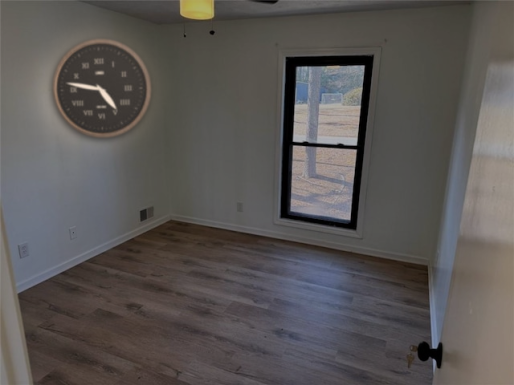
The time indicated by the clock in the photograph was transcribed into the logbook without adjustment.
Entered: 4:47
